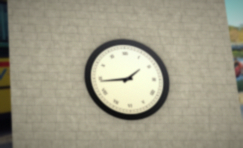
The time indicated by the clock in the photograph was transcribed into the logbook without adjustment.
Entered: 1:44
